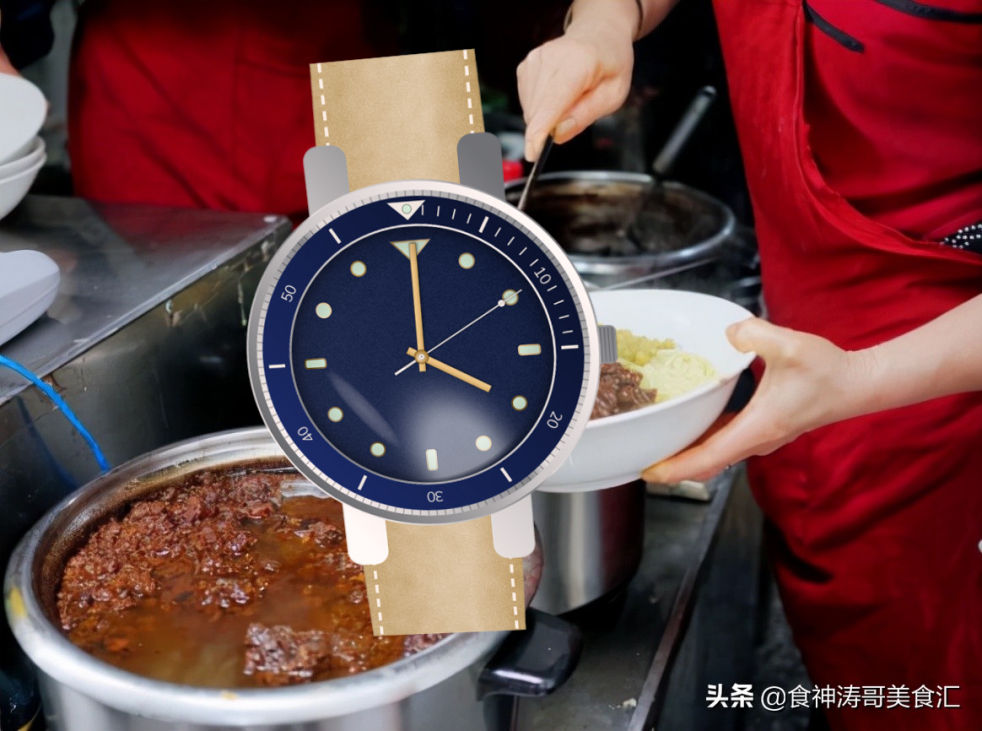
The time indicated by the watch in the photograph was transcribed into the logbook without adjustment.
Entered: 4:00:10
